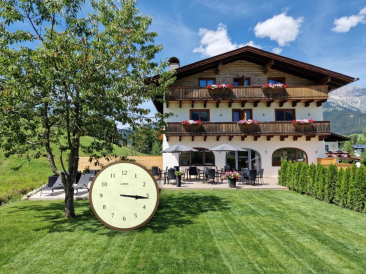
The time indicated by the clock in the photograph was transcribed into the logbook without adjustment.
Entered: 3:16
